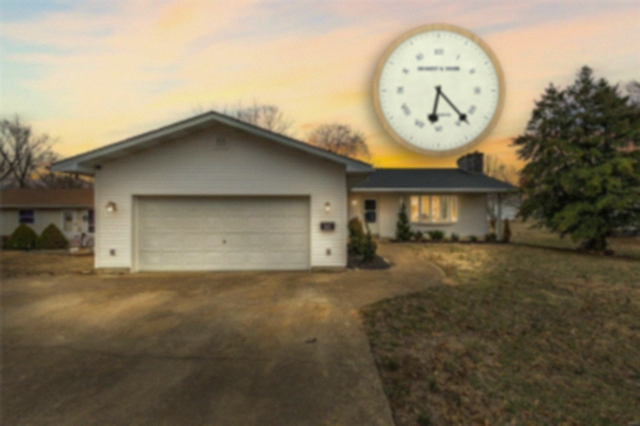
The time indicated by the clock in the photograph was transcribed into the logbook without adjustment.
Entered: 6:23
